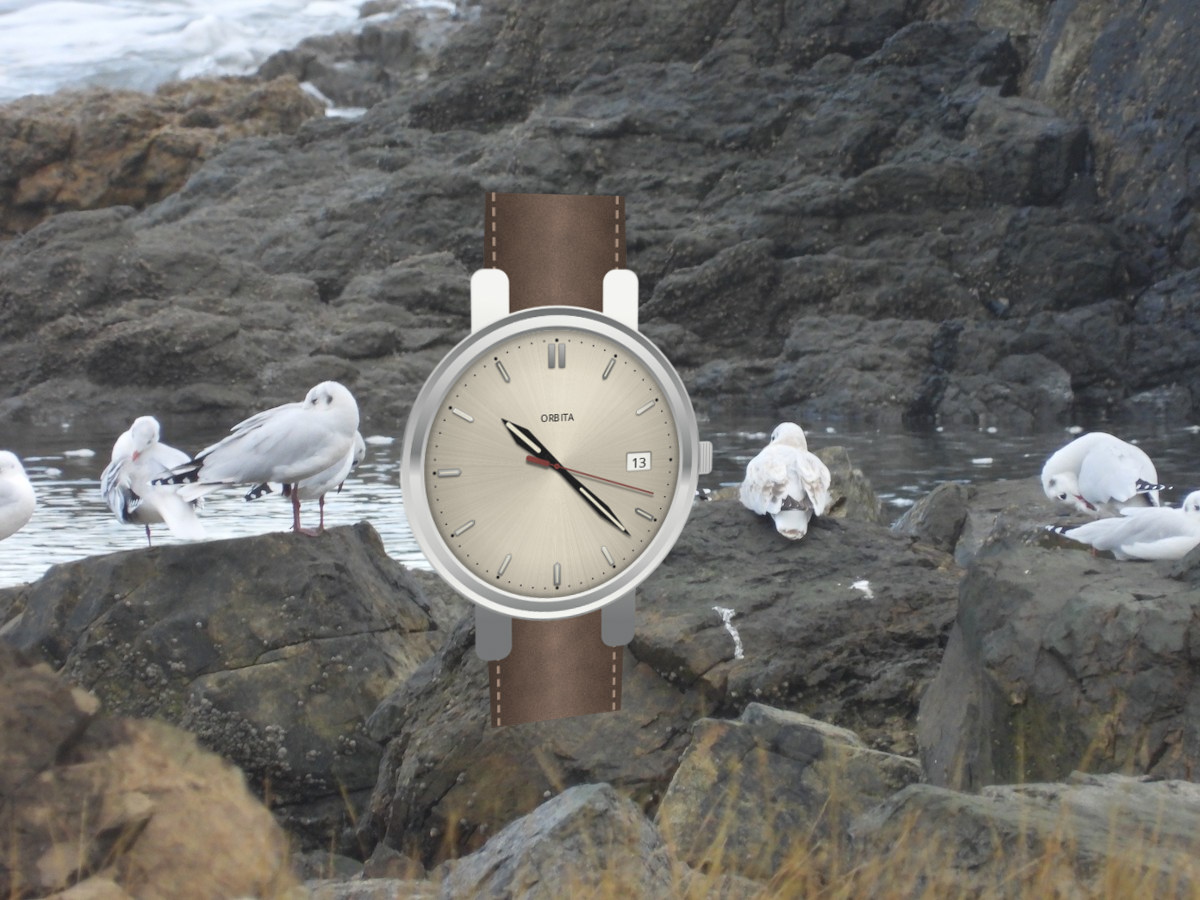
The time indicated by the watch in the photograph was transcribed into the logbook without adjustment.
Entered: 10:22:18
